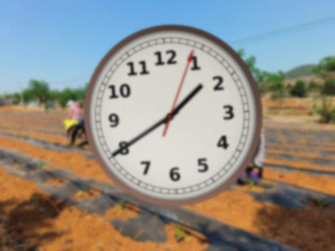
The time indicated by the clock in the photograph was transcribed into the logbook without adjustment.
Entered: 1:40:04
